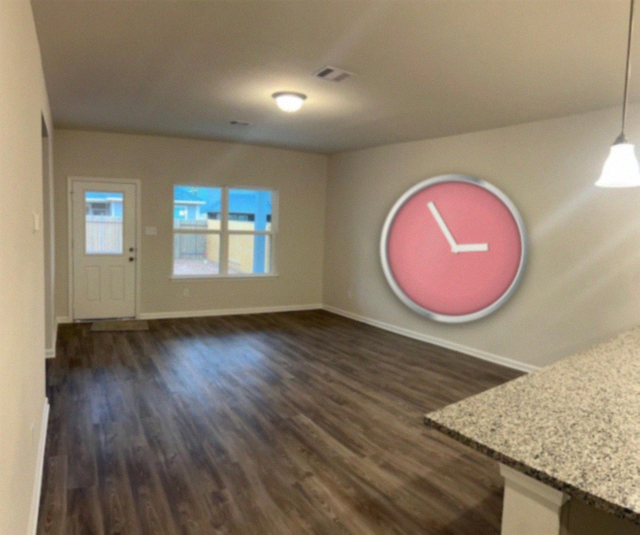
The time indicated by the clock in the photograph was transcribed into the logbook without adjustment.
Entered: 2:55
